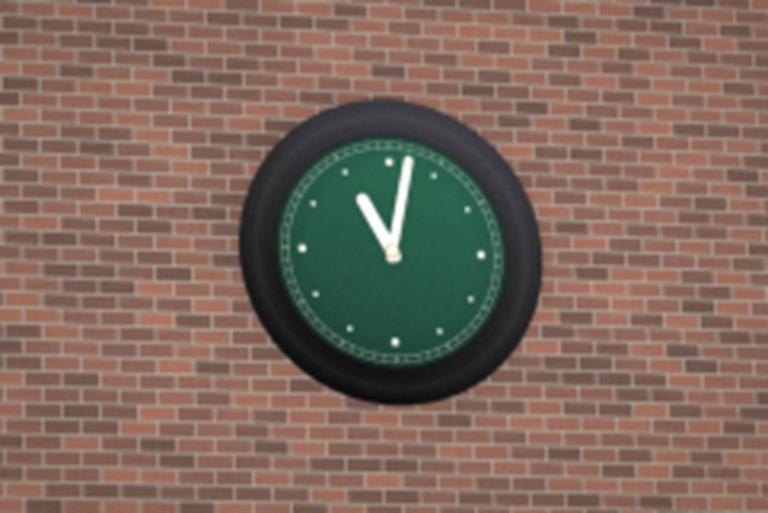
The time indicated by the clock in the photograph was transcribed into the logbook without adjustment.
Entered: 11:02
